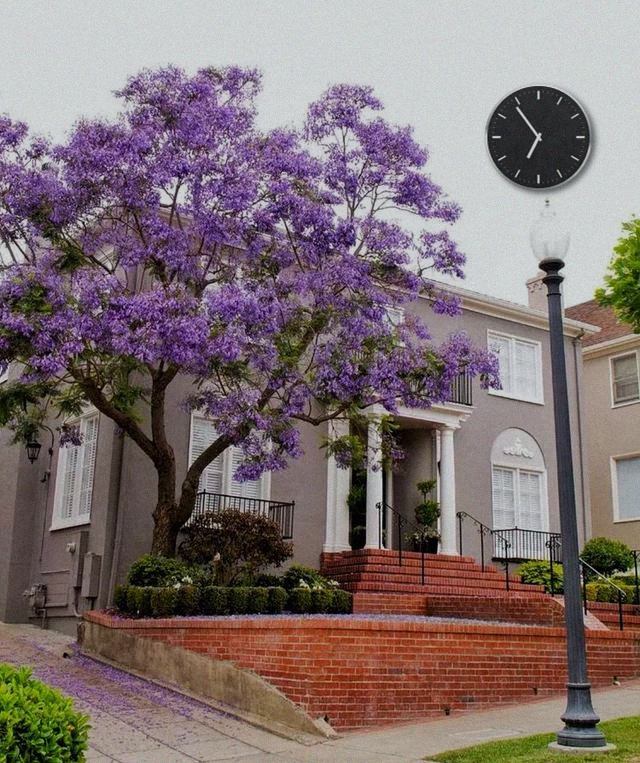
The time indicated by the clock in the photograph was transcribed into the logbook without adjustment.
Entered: 6:54
